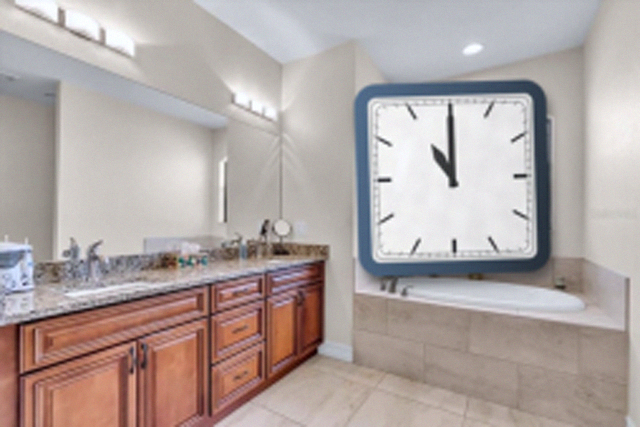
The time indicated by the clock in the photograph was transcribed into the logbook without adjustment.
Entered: 11:00
